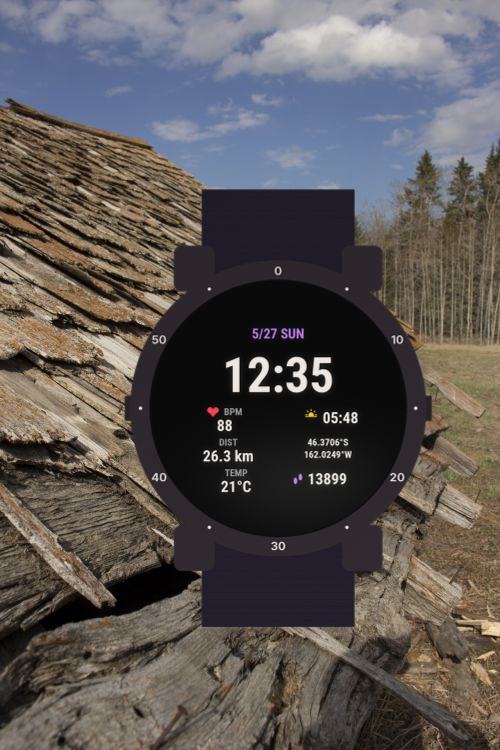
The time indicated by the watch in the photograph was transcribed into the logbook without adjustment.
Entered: 12:35
